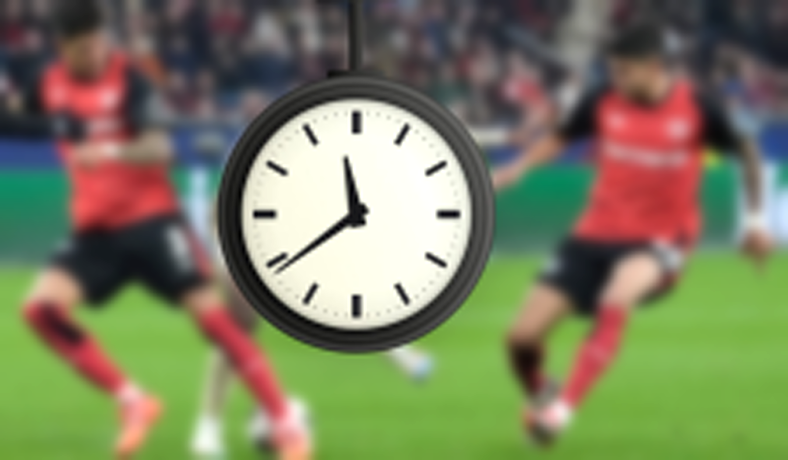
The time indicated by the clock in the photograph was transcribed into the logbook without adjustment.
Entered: 11:39
